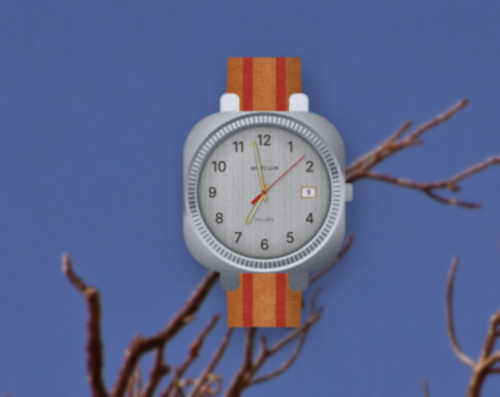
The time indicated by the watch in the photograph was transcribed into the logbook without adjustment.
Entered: 6:58:08
